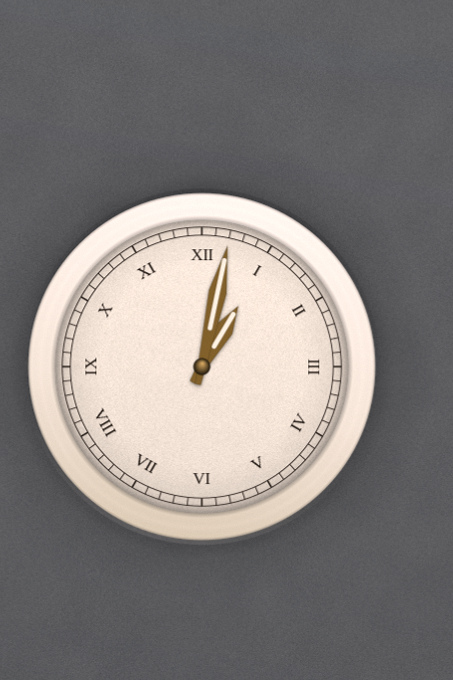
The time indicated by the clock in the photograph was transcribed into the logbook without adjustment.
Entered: 1:02
